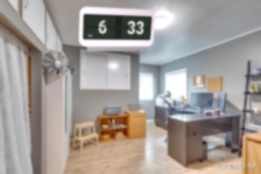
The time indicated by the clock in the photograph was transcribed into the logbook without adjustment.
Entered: 6:33
